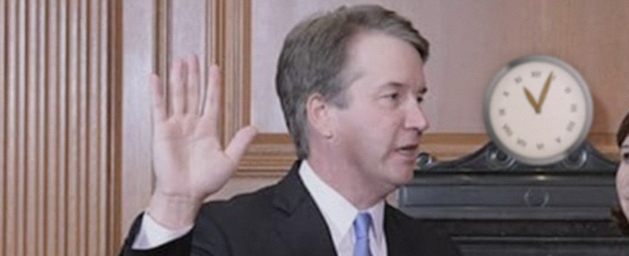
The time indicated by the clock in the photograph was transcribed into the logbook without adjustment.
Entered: 11:04
